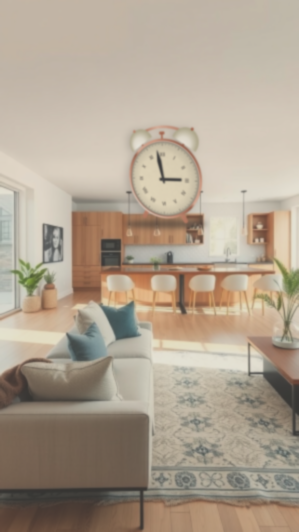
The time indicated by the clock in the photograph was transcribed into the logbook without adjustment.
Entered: 2:58
